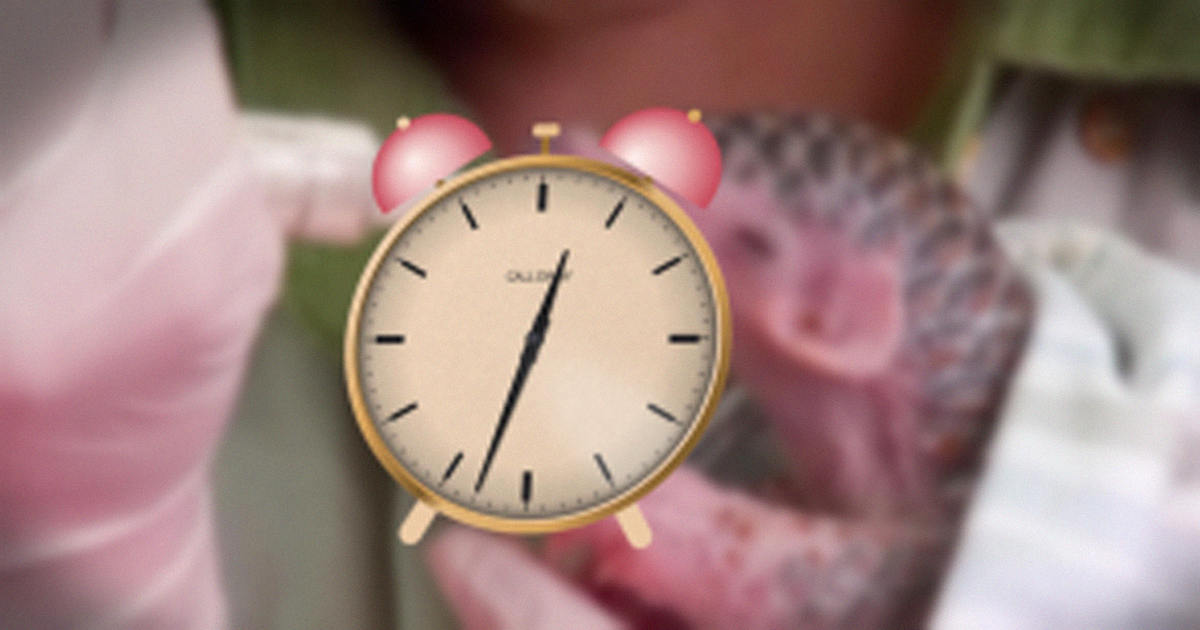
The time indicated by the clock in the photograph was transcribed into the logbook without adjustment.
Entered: 12:33
